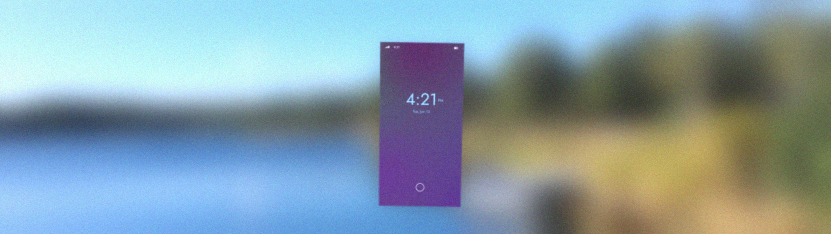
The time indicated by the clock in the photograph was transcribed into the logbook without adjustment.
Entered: 4:21
